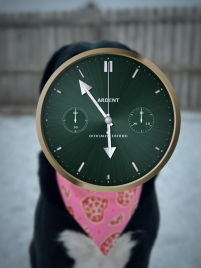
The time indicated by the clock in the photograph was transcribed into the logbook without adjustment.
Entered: 5:54
